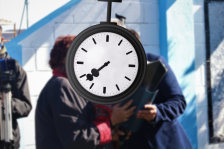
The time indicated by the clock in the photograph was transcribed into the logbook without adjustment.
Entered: 7:38
